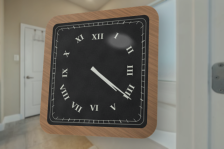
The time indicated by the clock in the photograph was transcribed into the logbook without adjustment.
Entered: 4:21
